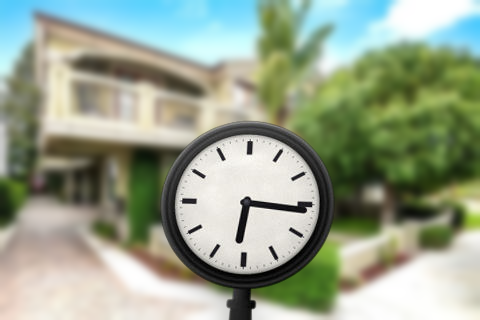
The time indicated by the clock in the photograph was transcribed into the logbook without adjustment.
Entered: 6:16
